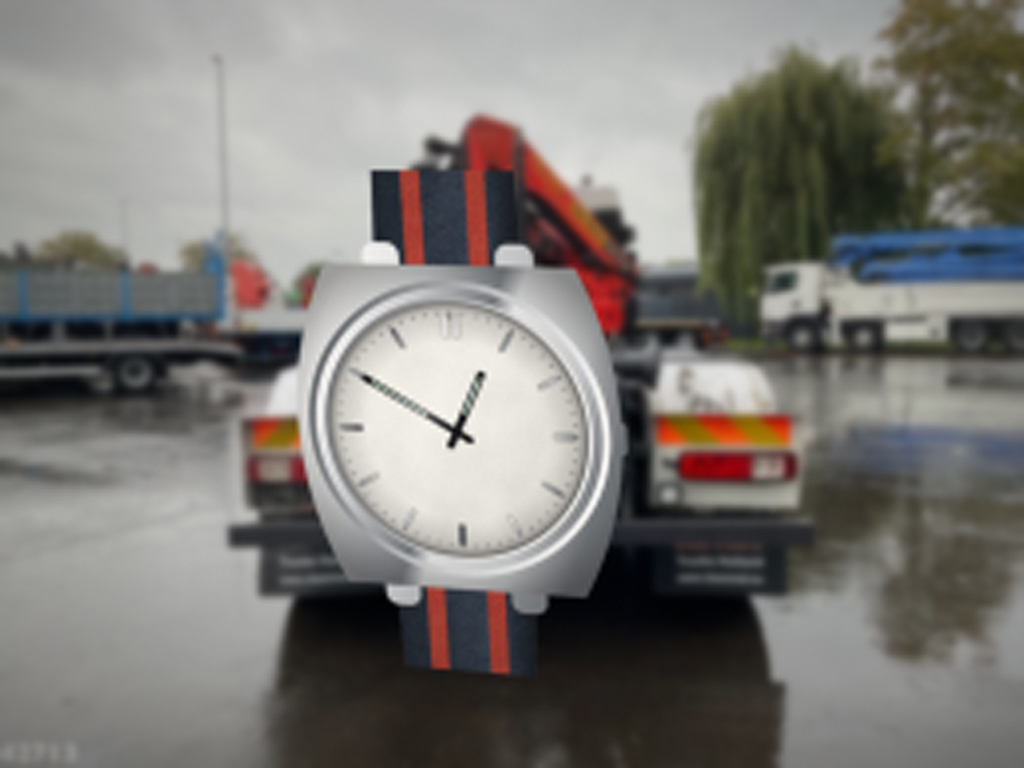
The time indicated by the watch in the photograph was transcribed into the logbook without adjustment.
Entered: 12:50
